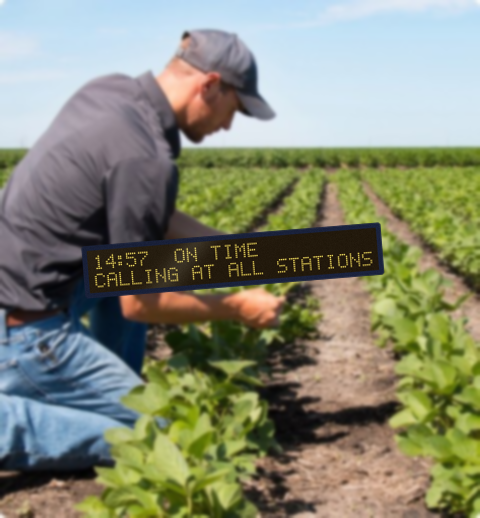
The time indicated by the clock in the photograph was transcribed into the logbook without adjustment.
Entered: 14:57
